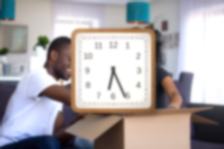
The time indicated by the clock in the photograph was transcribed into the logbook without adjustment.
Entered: 6:26
